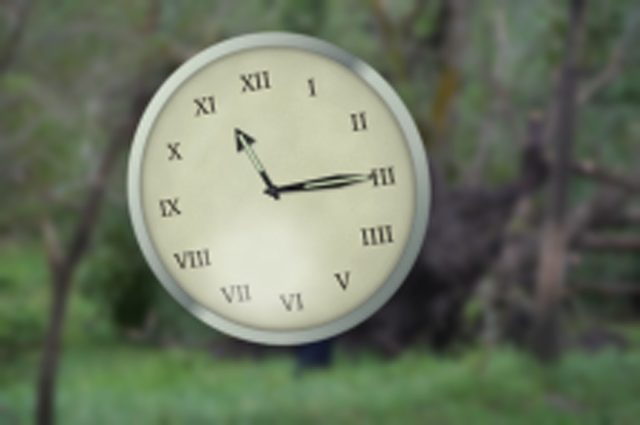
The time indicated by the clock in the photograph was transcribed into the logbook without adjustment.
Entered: 11:15
